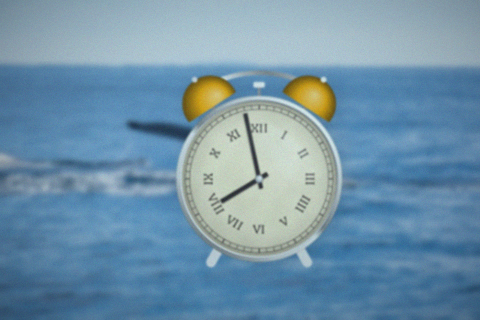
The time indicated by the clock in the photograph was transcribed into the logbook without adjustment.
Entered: 7:58
